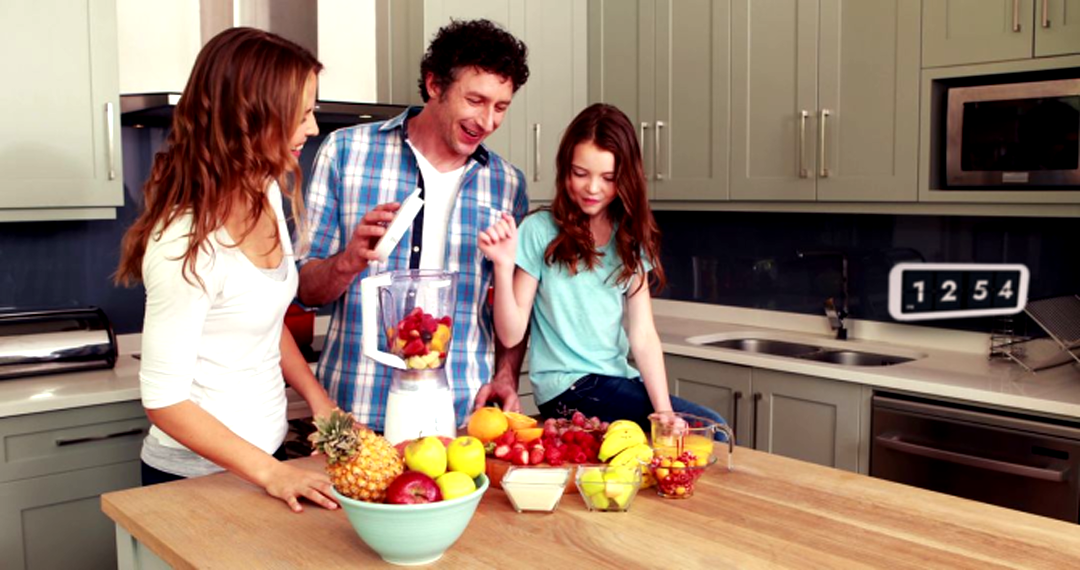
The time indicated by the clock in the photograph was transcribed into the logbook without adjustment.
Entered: 12:54
